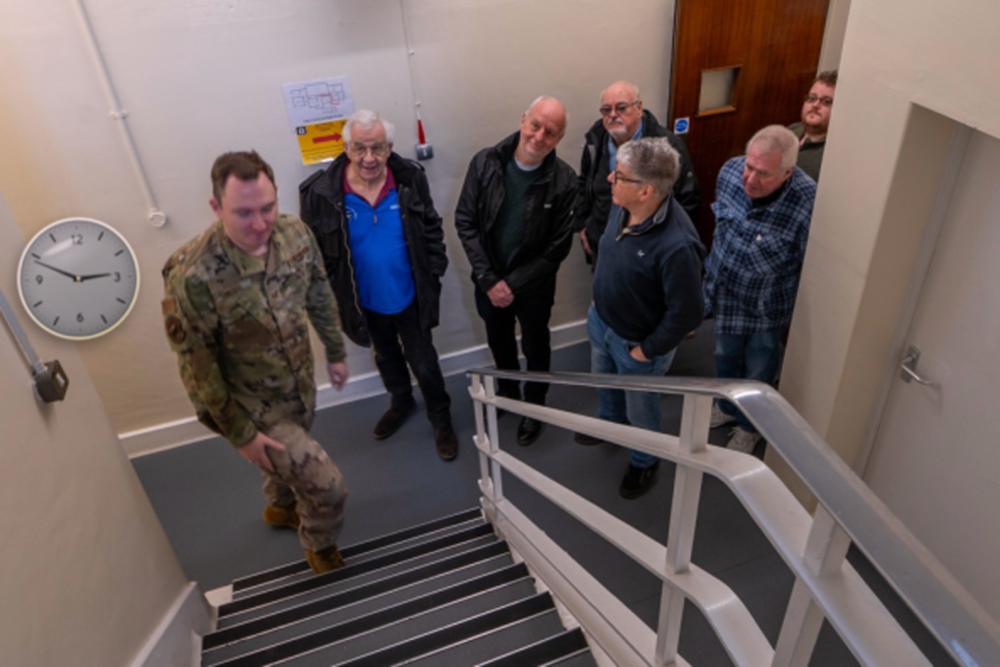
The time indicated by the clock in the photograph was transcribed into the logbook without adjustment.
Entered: 2:49
